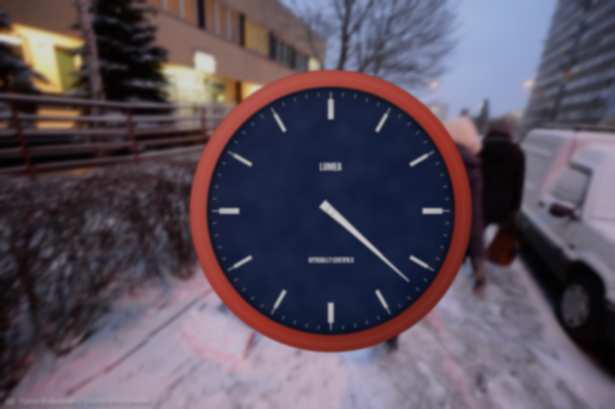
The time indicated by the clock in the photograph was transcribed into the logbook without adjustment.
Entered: 4:22
